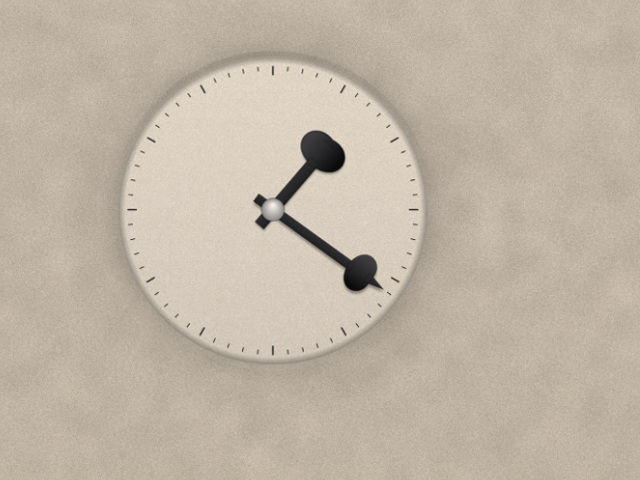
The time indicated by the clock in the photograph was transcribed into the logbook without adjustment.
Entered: 1:21
